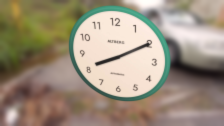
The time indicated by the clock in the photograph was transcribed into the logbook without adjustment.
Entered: 8:10
